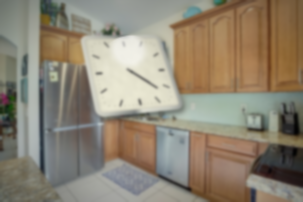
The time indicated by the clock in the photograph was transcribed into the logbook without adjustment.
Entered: 4:22
